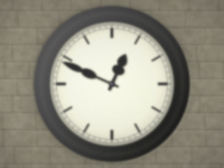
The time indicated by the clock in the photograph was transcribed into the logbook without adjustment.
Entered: 12:49
